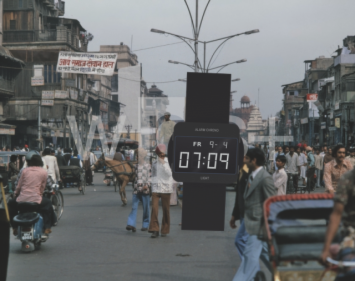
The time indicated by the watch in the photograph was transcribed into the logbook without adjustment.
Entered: 7:09
